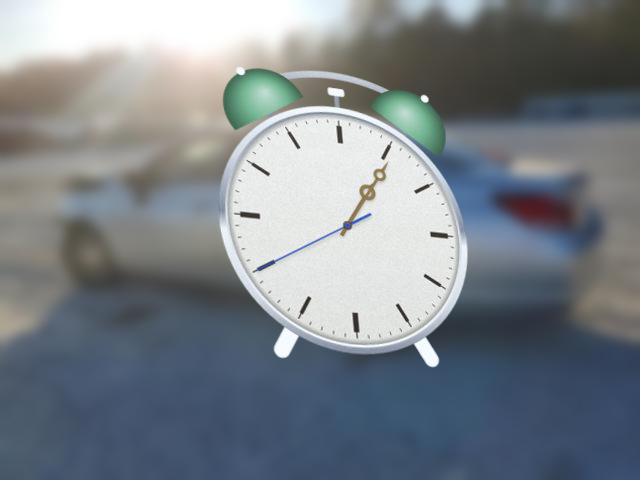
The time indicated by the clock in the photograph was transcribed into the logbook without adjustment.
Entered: 1:05:40
